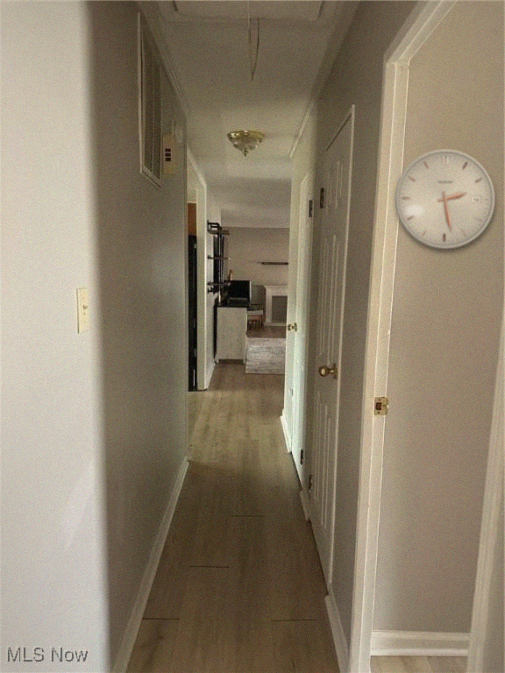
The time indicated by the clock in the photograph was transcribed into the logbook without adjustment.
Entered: 2:28
